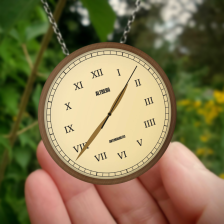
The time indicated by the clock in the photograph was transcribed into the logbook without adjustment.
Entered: 1:39:08
